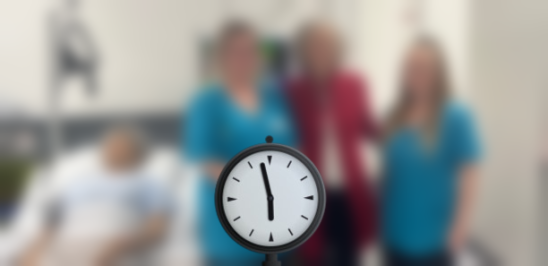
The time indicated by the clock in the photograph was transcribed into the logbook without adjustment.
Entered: 5:58
